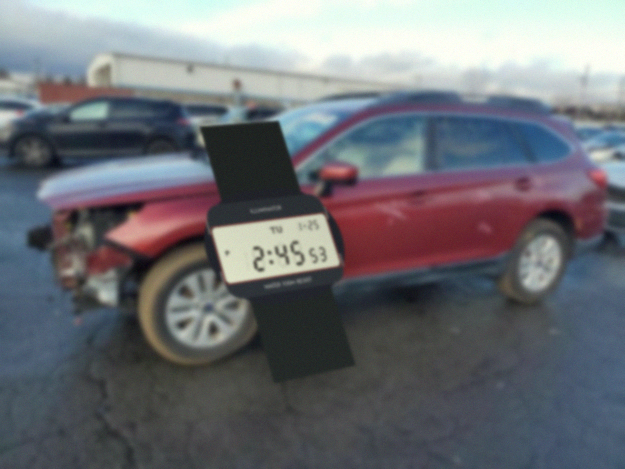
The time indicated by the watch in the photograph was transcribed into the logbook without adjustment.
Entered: 2:45:53
